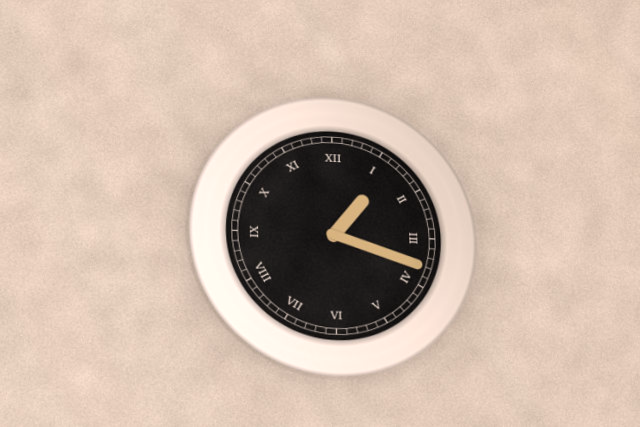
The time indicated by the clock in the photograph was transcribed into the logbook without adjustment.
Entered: 1:18
